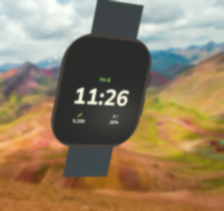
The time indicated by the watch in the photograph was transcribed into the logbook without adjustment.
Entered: 11:26
